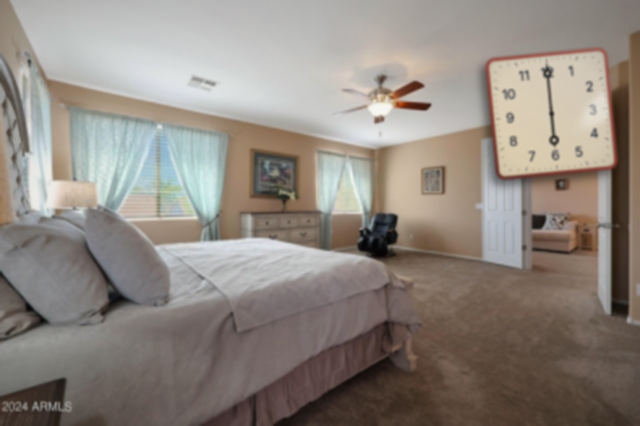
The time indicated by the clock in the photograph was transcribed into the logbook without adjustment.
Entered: 6:00
